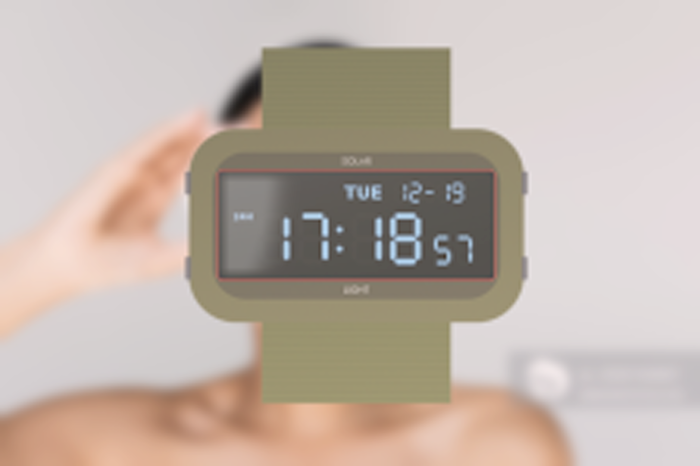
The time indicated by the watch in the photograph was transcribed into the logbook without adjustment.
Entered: 17:18:57
